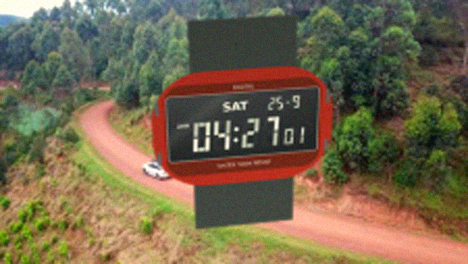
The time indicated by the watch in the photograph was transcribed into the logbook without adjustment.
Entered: 4:27:01
